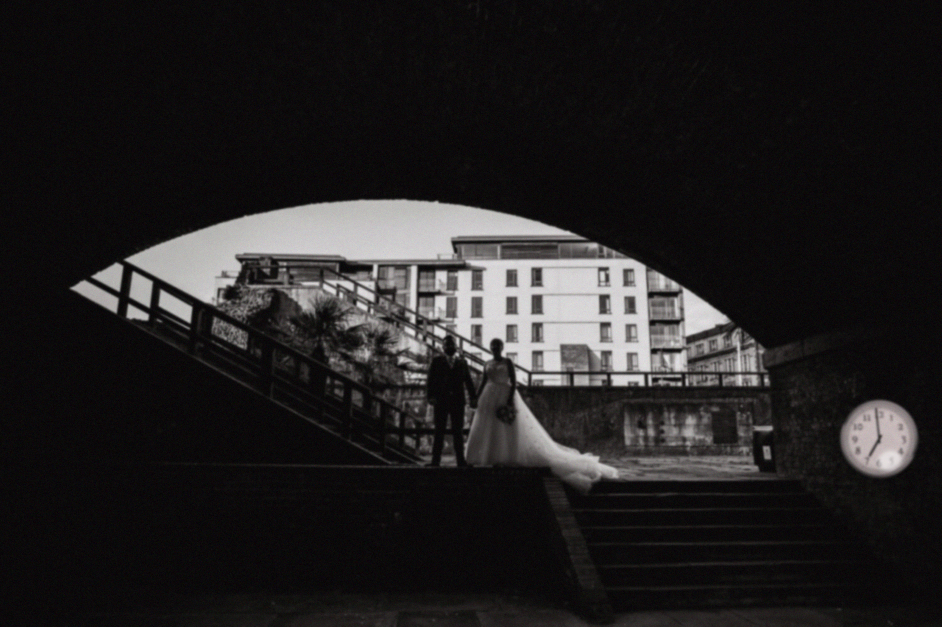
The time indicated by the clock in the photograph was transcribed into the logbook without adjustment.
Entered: 6:59
